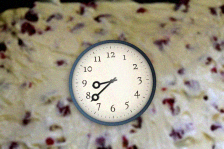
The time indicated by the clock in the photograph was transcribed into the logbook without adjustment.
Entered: 8:38
